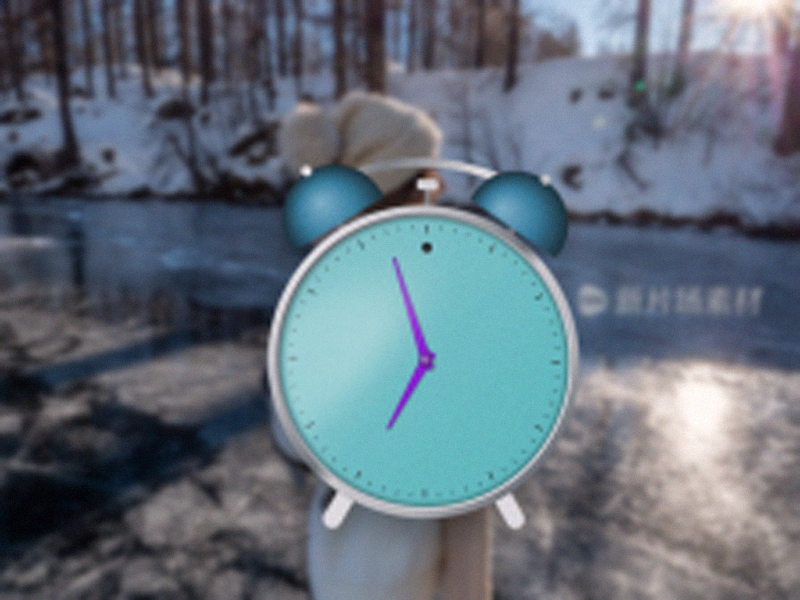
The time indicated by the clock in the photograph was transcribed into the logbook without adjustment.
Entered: 6:57
